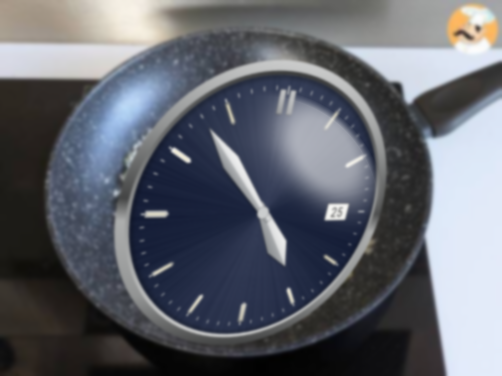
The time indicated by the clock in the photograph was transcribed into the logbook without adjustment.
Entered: 4:53
